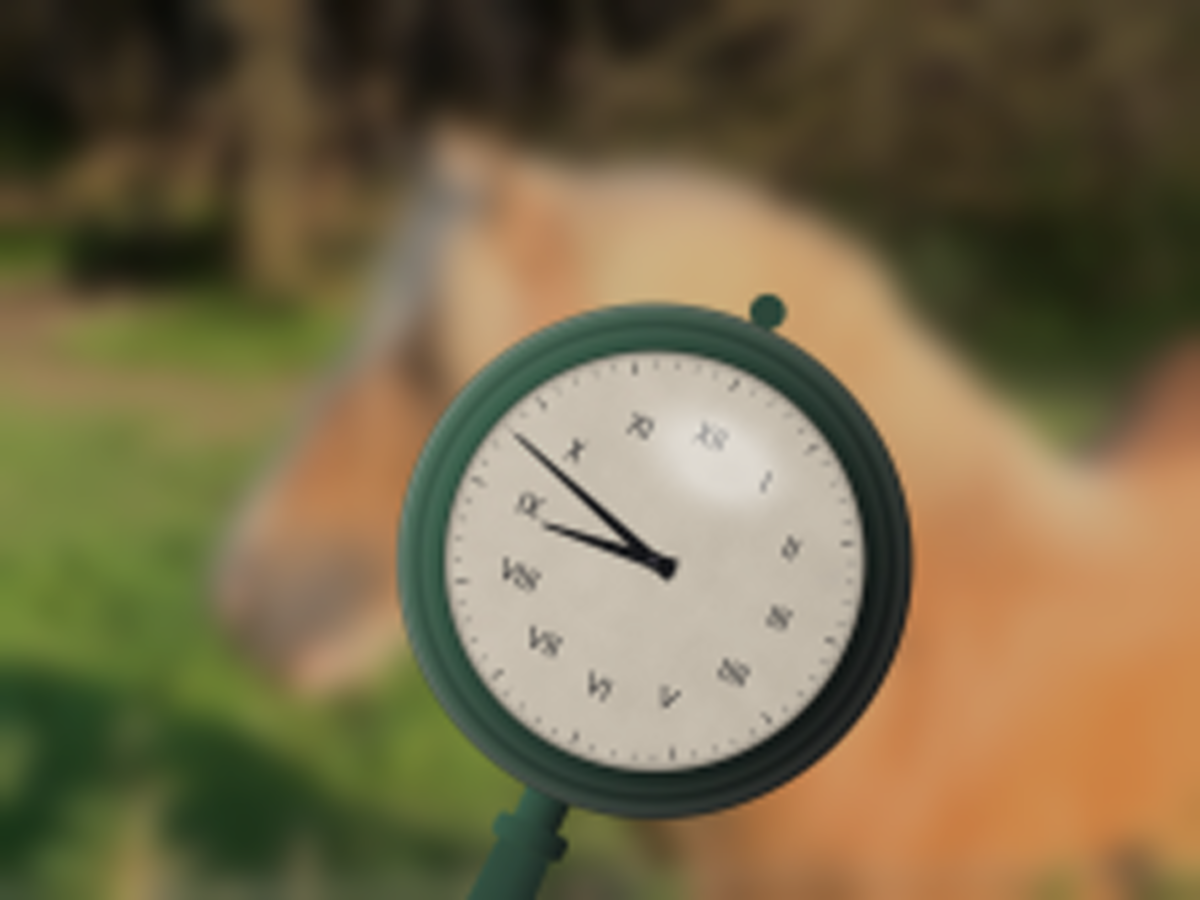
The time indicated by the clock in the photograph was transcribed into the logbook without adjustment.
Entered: 8:48
